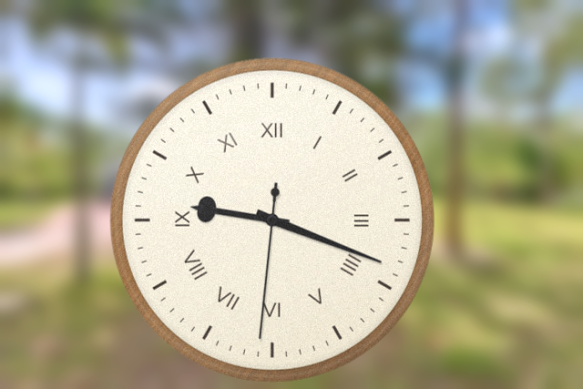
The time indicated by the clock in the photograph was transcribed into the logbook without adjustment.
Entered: 9:18:31
